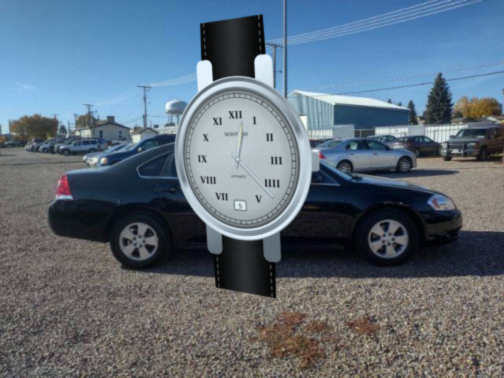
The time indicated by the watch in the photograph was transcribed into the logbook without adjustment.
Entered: 12:22
